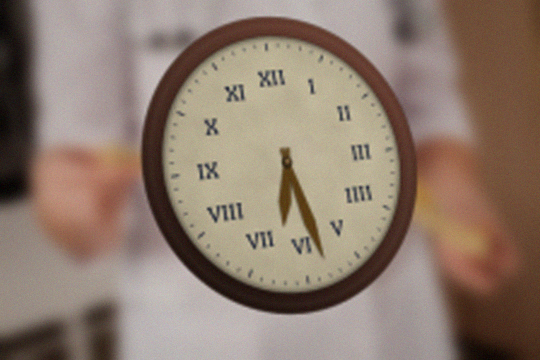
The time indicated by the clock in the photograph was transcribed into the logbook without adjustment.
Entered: 6:28
